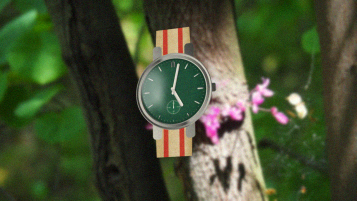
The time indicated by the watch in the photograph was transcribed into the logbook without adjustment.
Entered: 5:02
